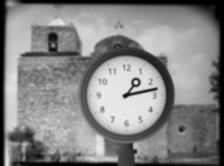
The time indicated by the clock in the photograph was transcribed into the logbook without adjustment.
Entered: 1:13
